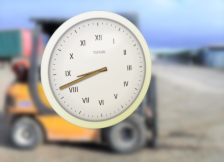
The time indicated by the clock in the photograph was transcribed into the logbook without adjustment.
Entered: 8:42
